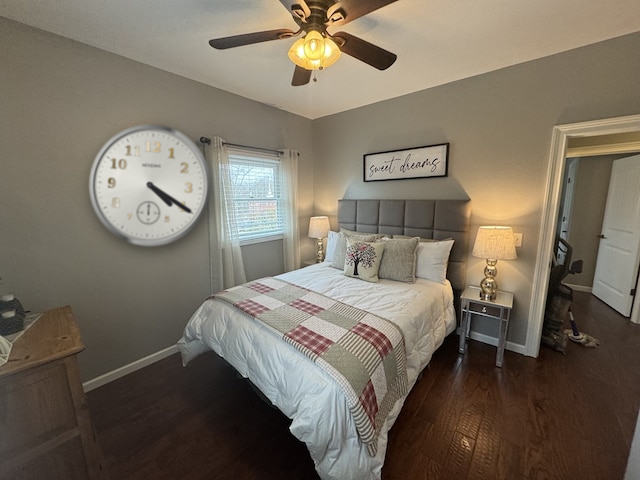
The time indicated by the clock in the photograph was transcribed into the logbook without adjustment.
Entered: 4:20
